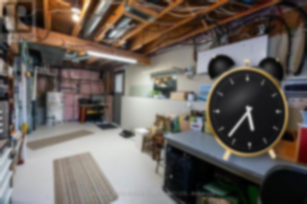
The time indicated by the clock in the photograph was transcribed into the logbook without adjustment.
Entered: 5:37
